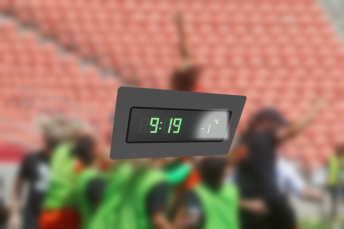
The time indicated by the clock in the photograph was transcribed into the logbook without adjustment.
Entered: 9:19
